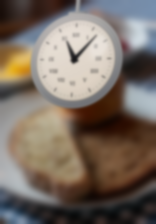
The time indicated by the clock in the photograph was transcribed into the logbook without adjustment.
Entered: 11:07
